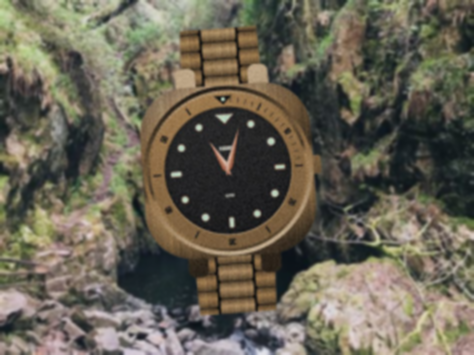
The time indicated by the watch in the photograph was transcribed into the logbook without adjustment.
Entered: 11:03
